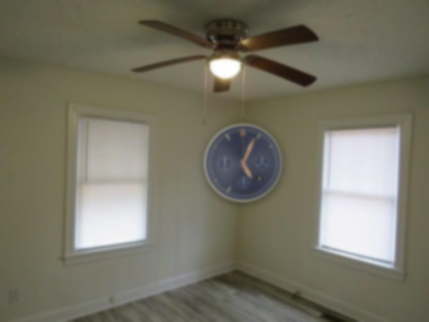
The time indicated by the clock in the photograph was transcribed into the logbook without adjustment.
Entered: 5:04
